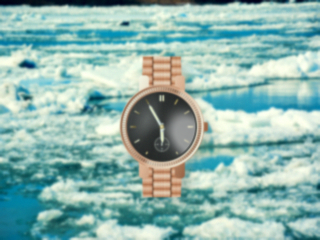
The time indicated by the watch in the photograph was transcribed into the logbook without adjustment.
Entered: 5:55
